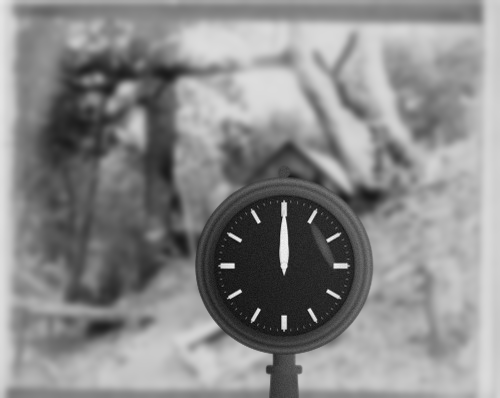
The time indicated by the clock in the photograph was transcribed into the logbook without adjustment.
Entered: 12:00
